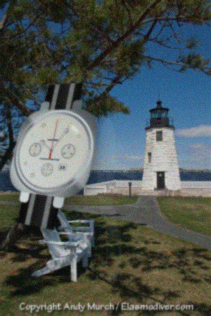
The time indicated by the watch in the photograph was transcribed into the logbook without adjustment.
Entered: 10:05
